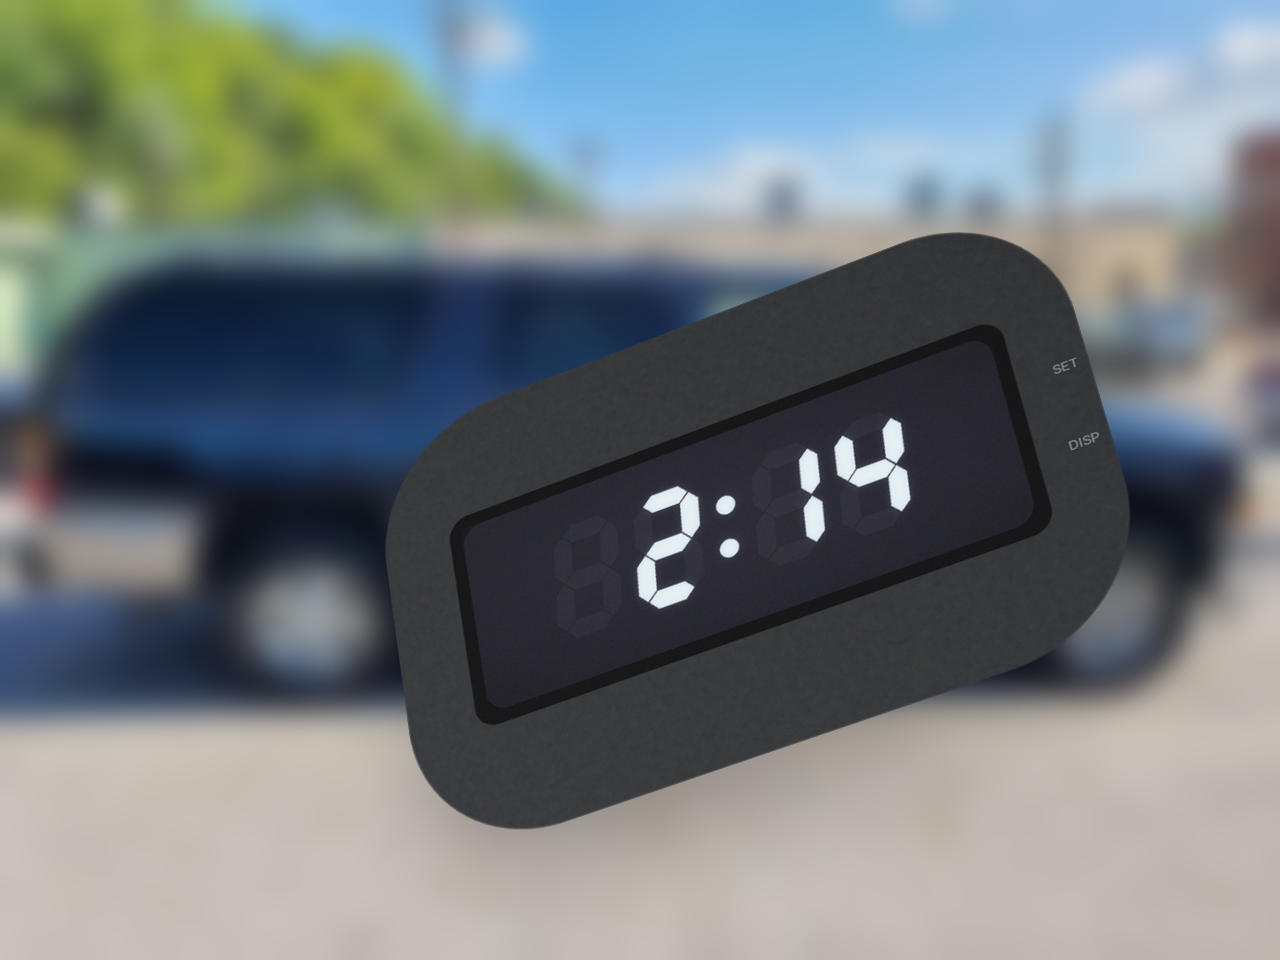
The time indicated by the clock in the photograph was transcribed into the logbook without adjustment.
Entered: 2:14
